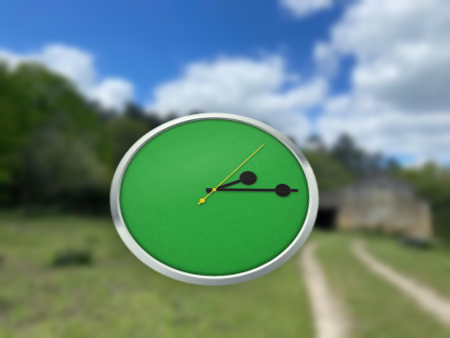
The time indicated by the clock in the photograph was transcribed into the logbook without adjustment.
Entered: 2:15:07
